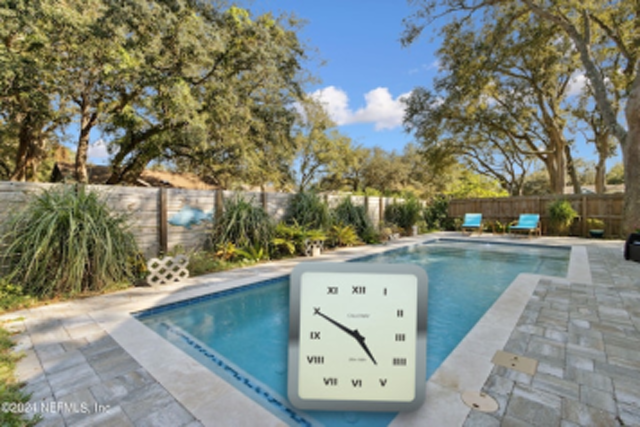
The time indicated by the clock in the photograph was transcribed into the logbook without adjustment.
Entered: 4:50
